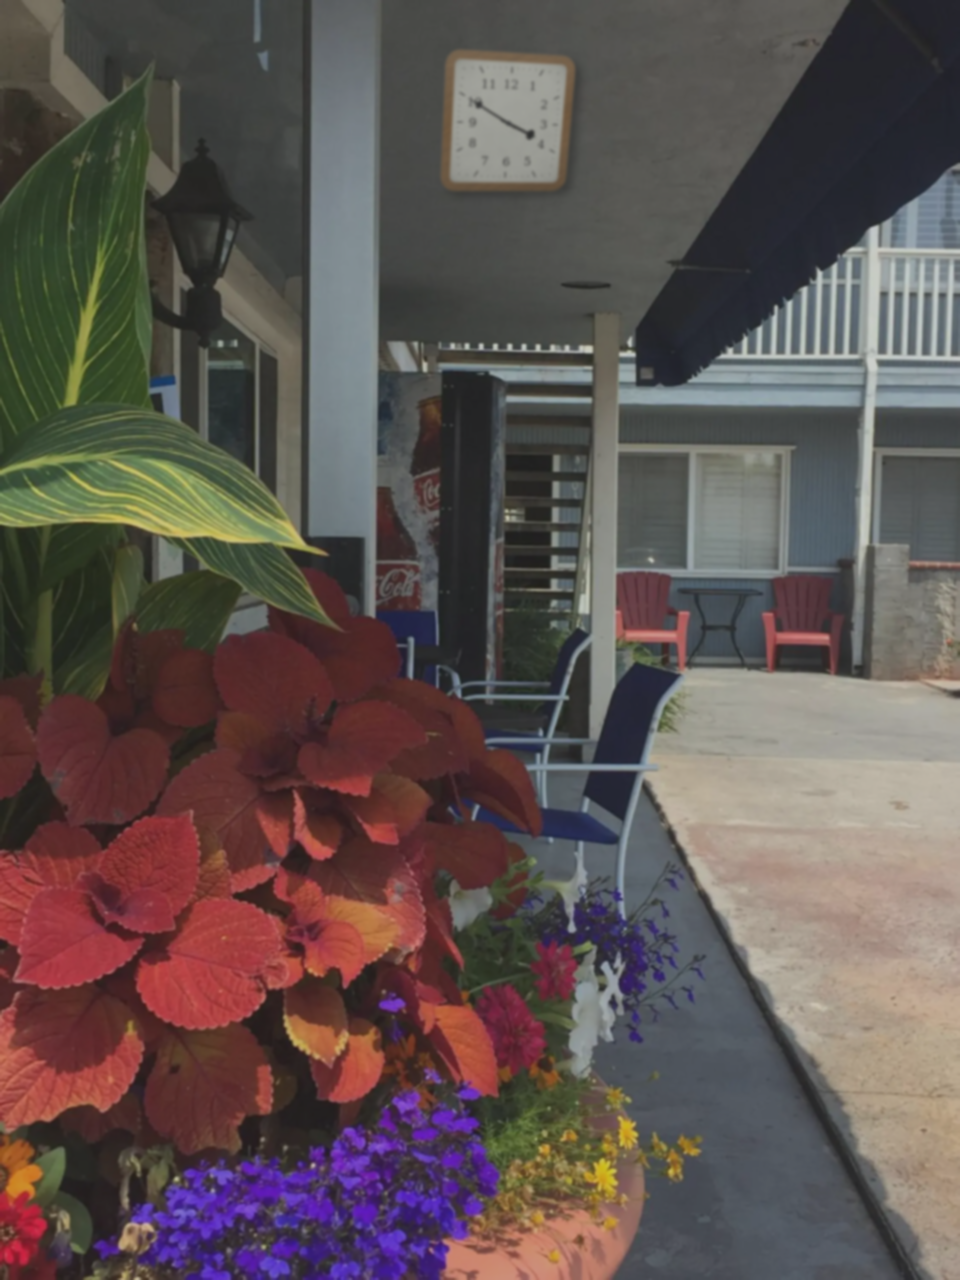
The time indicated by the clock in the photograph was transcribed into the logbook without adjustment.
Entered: 3:50
